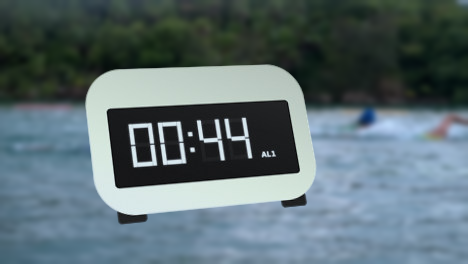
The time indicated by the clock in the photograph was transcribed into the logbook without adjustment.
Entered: 0:44
